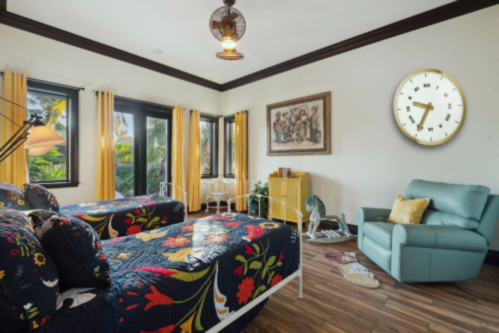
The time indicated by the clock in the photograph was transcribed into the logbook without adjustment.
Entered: 9:35
